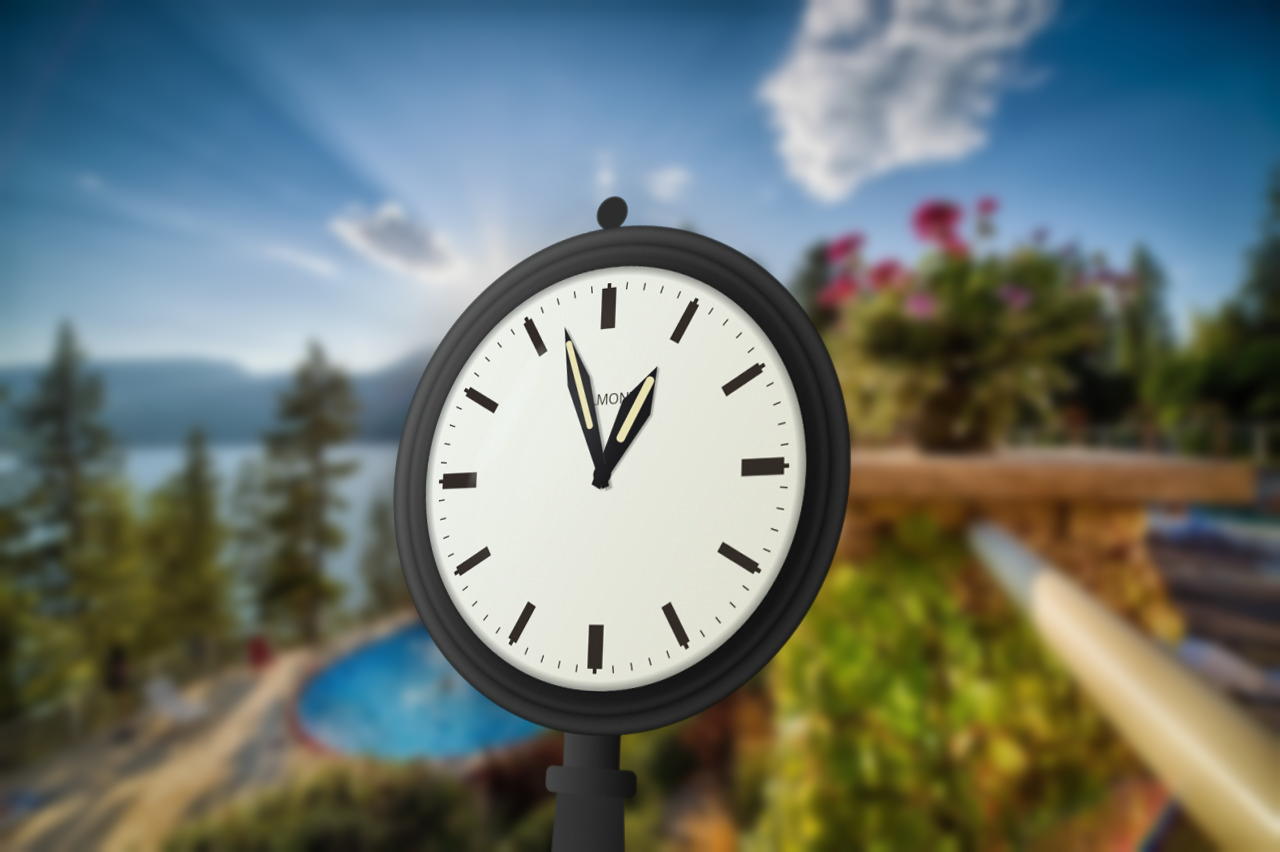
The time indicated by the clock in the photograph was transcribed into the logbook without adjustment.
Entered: 12:57
